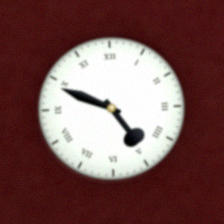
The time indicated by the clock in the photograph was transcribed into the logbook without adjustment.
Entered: 4:49
